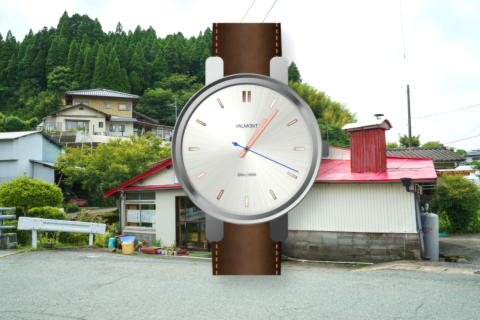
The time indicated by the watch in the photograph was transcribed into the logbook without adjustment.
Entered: 1:06:19
